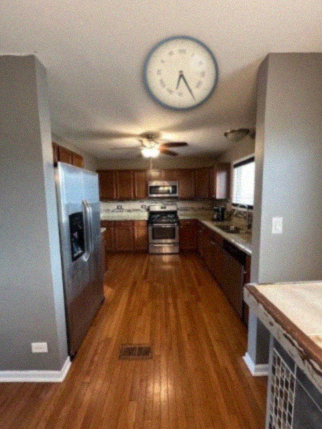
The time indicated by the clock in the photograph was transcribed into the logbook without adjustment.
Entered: 6:25
